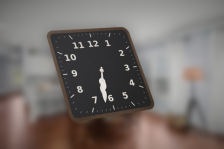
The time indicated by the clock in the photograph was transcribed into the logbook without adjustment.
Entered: 6:32
